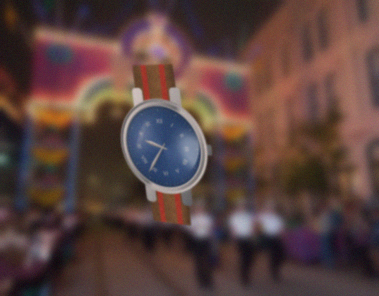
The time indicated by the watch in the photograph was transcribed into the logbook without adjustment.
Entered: 9:36
